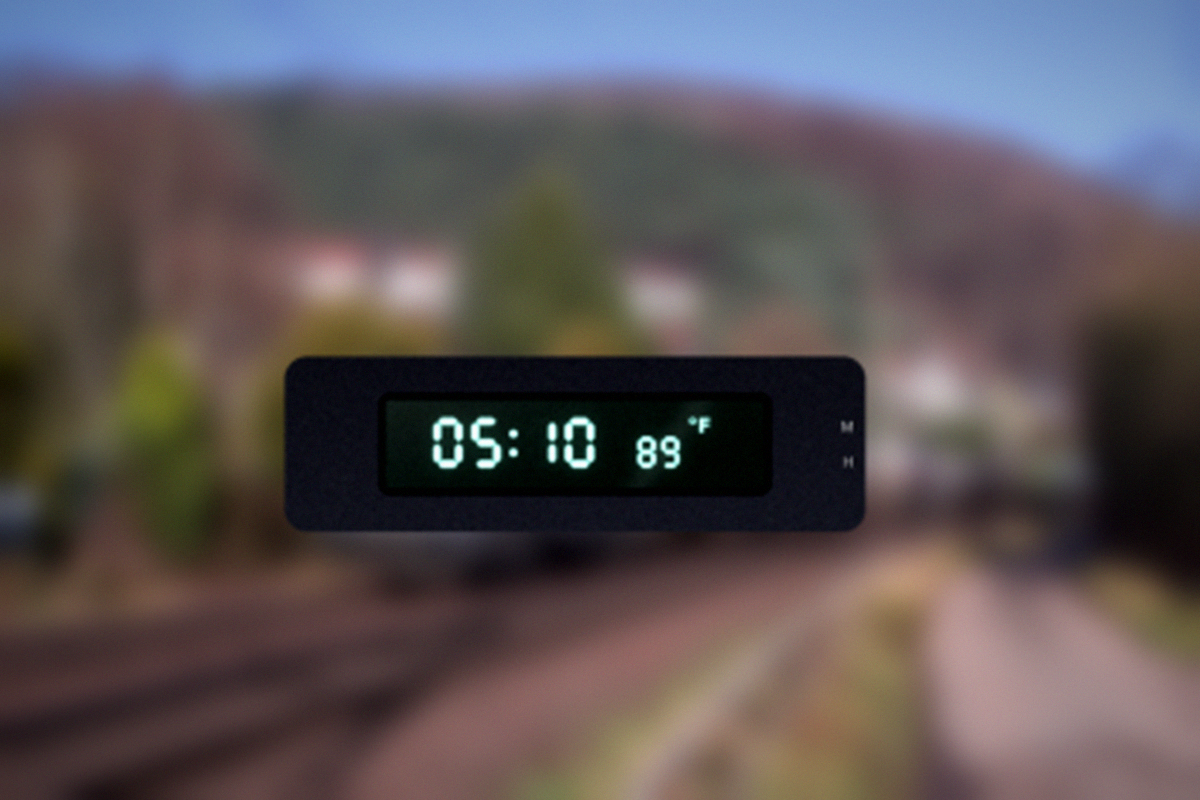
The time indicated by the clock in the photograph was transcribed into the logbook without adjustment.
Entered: 5:10
